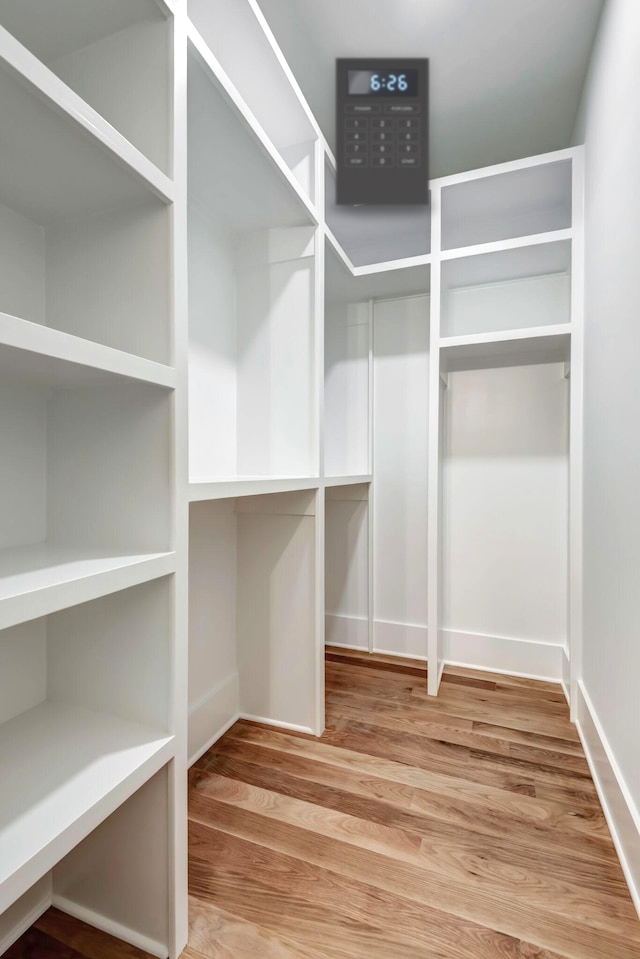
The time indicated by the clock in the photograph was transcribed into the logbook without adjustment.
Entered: 6:26
